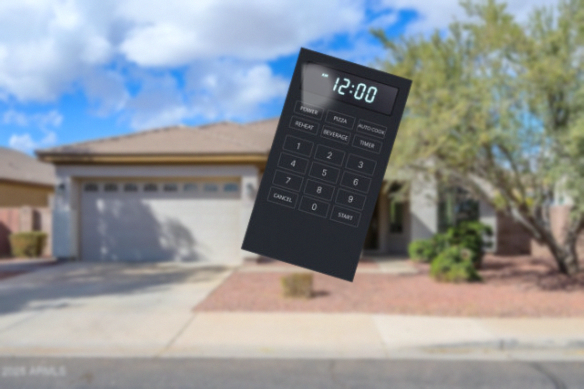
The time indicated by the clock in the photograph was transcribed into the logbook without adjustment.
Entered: 12:00
